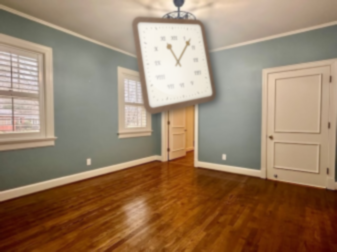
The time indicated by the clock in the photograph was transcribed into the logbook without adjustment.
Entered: 11:07
